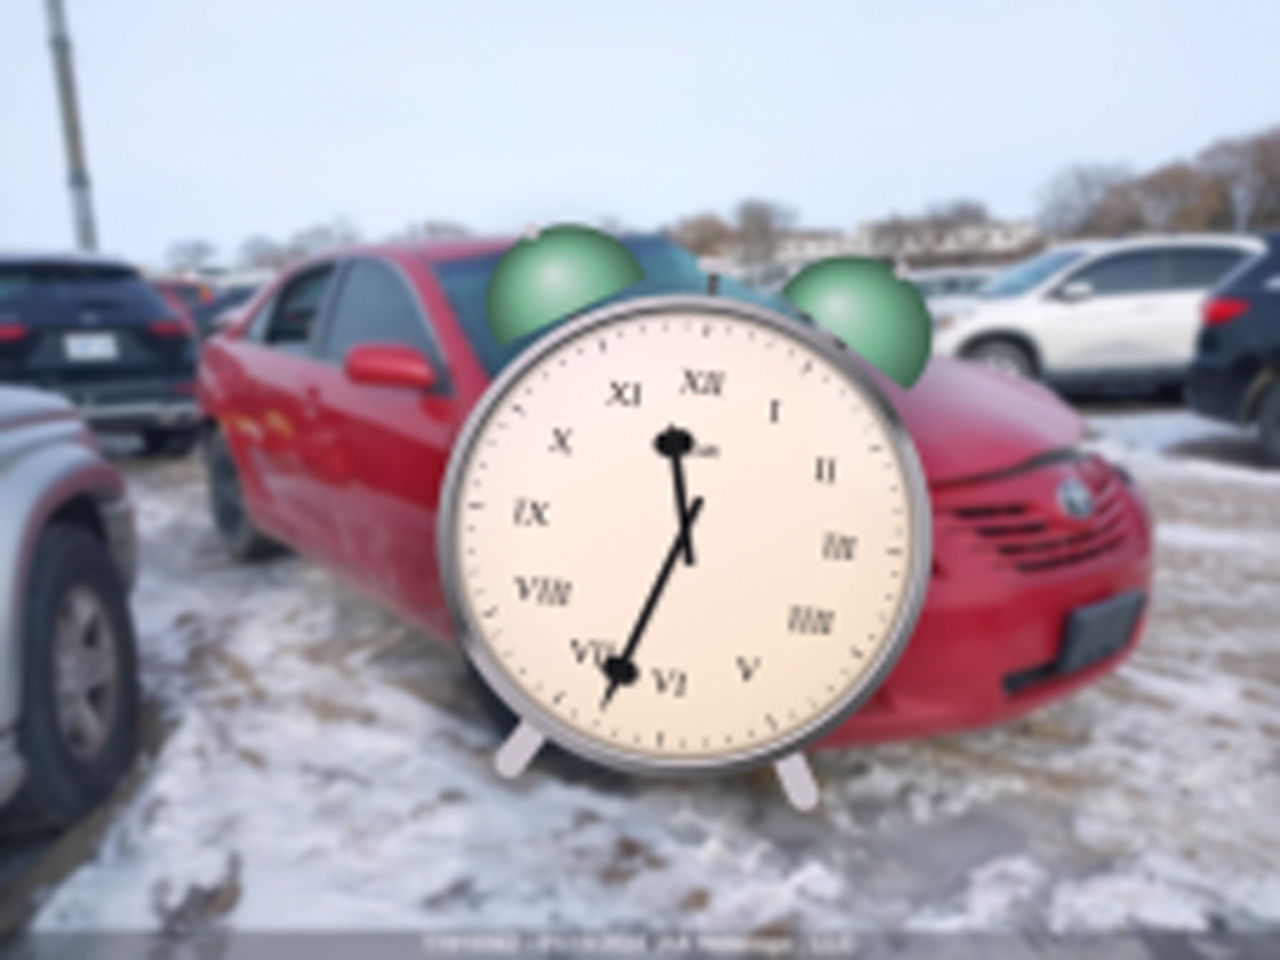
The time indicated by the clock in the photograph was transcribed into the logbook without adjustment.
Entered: 11:33
